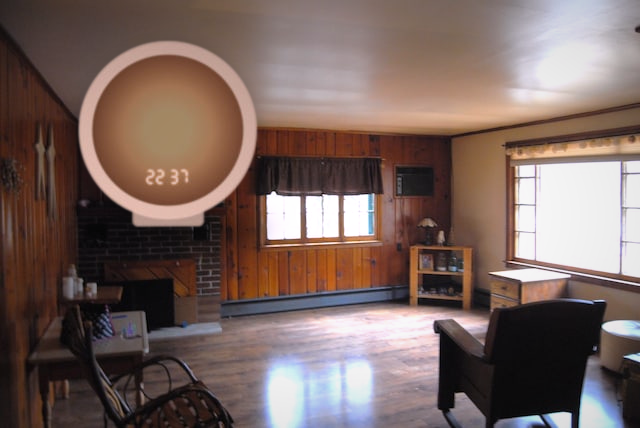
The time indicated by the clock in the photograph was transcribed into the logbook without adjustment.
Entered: 22:37
